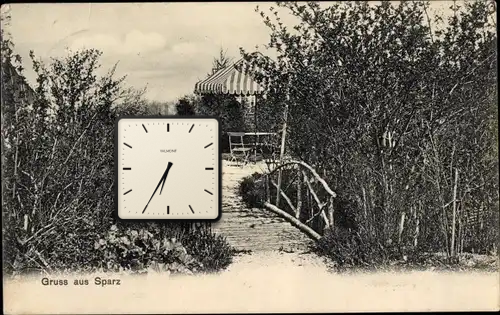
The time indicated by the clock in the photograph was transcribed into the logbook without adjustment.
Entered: 6:35
